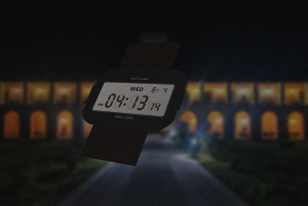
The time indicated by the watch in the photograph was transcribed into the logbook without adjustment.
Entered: 4:13:14
